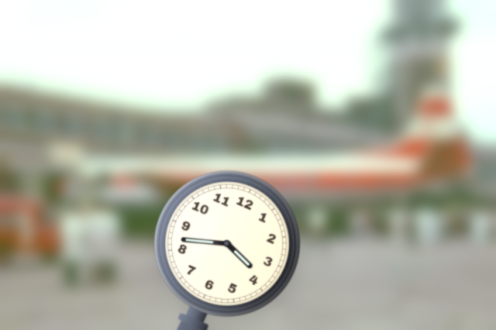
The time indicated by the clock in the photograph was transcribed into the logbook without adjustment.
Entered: 3:42
